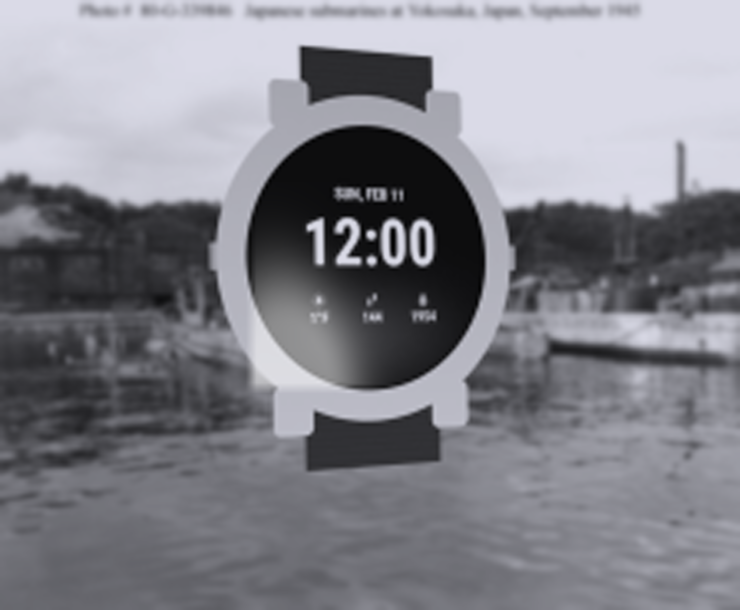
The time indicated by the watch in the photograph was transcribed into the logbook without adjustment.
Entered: 12:00
